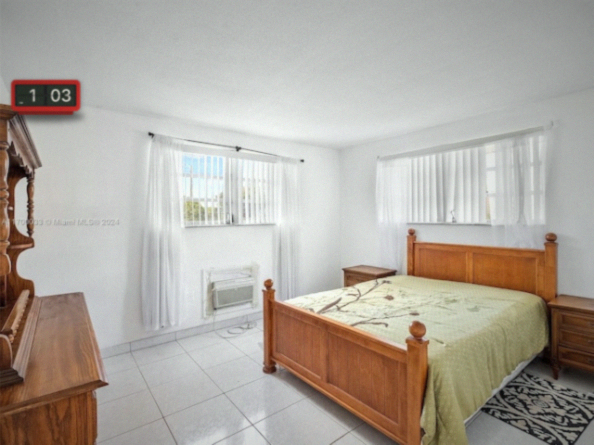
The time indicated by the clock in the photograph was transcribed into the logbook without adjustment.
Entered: 1:03
